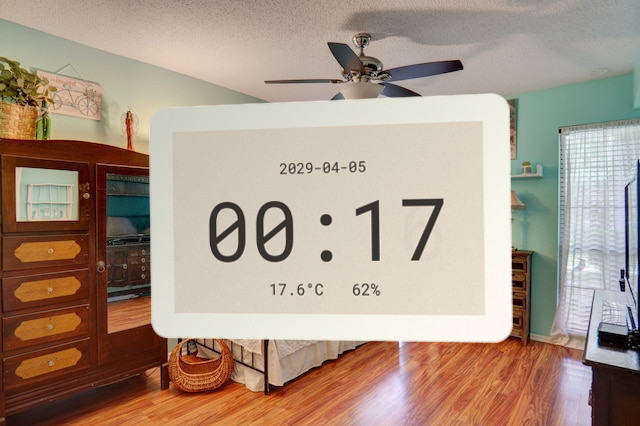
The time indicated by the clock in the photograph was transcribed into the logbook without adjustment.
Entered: 0:17
